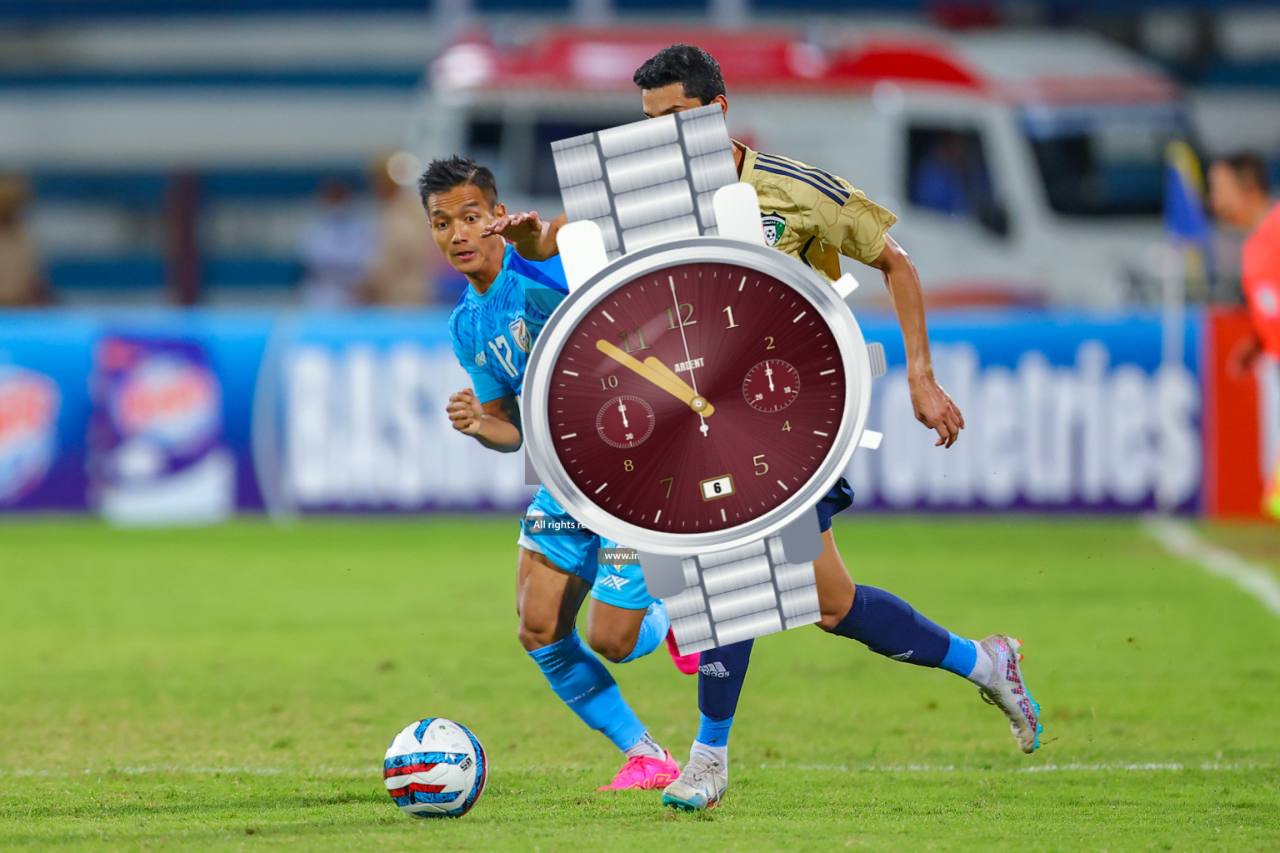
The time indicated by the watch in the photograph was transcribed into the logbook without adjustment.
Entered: 10:53
